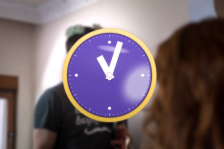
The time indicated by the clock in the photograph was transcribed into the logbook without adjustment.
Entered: 11:03
